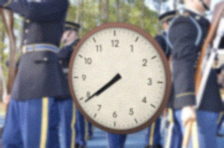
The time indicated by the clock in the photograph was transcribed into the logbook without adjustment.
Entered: 7:39
